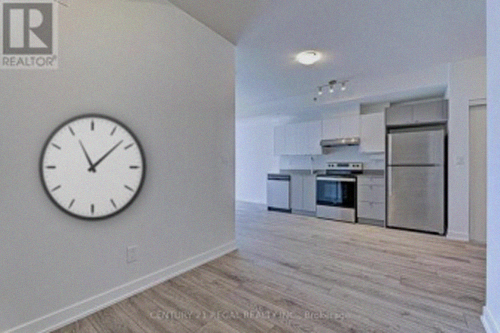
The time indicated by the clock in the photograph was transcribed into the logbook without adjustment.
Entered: 11:08
